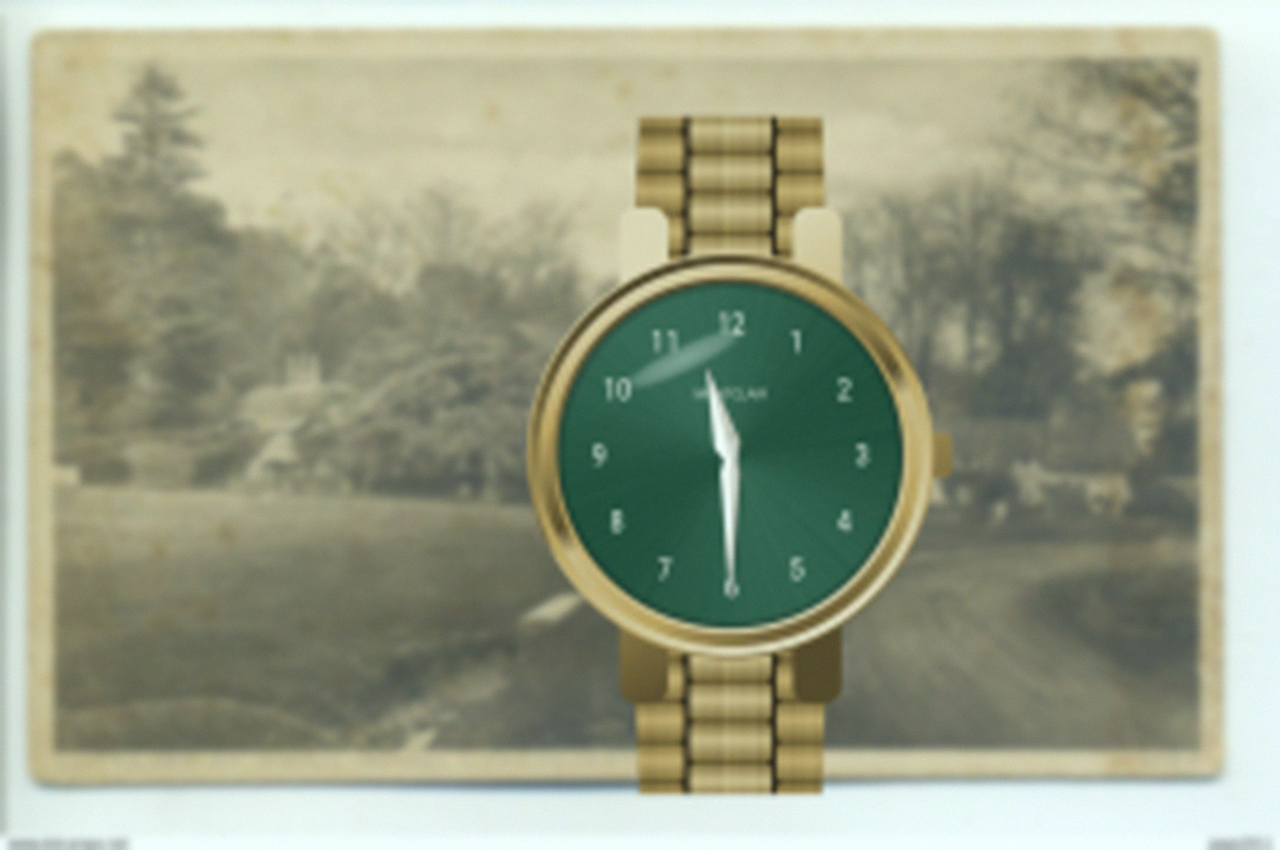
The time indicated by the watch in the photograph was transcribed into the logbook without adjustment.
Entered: 11:30
